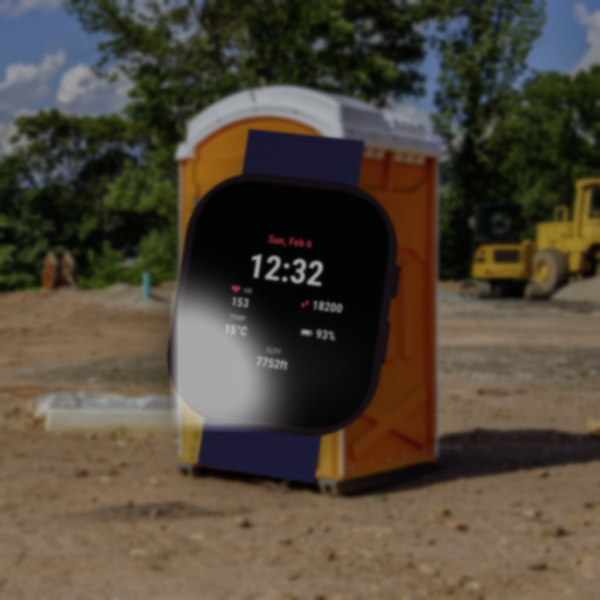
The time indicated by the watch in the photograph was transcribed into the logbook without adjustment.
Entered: 12:32
